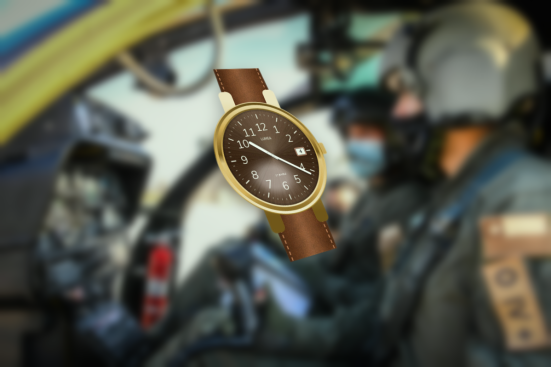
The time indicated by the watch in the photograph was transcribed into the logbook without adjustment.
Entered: 10:21
